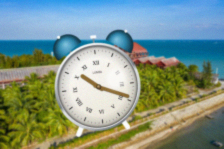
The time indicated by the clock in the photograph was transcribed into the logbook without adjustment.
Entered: 10:19
